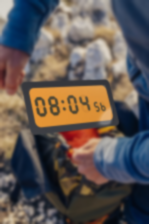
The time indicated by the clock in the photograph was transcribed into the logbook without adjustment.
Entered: 8:04
